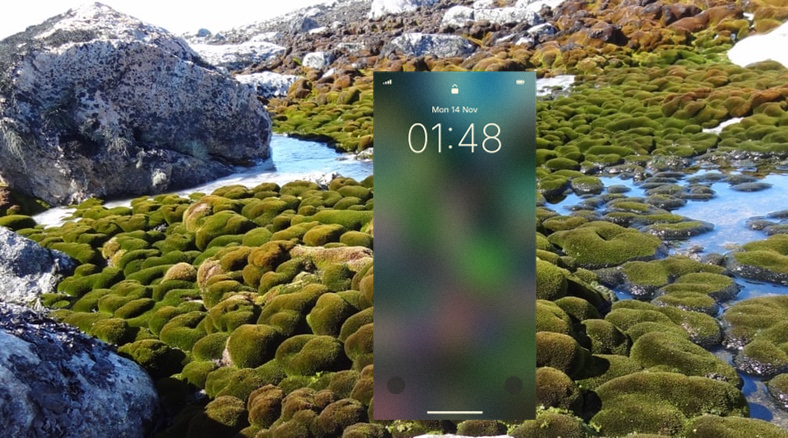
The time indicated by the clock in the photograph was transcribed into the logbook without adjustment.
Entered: 1:48
